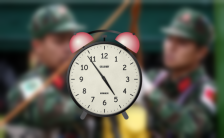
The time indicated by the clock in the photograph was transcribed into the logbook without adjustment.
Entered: 4:54
